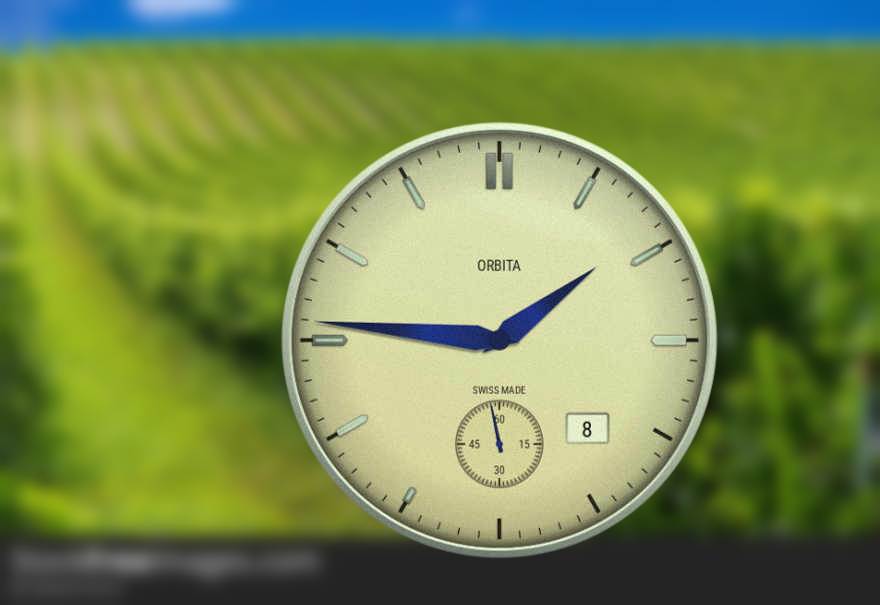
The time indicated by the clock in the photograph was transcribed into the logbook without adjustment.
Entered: 1:45:58
